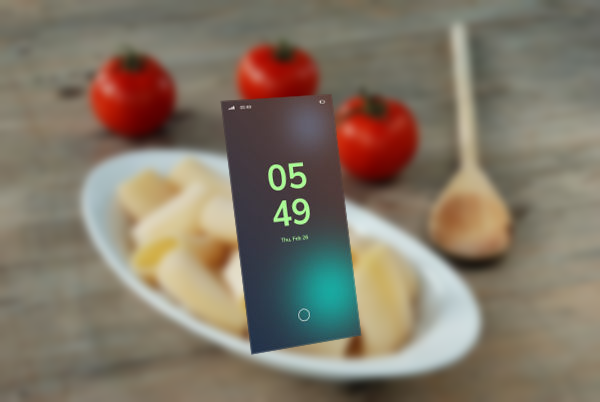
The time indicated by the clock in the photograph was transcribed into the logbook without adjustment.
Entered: 5:49
